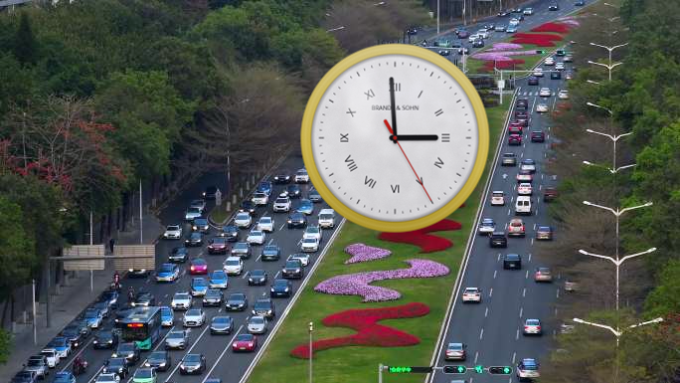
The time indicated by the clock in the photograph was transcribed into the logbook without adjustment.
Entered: 2:59:25
